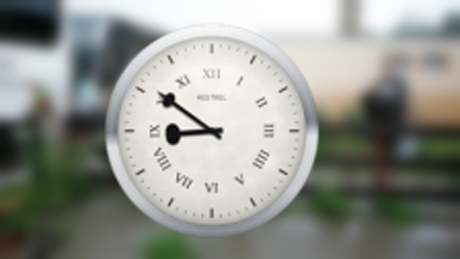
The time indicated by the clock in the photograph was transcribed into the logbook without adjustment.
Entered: 8:51
